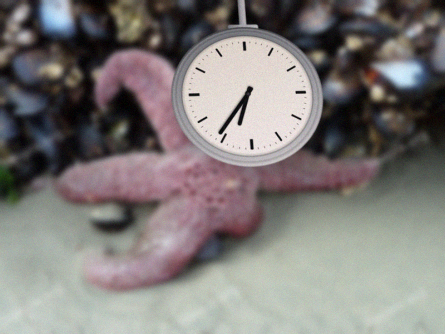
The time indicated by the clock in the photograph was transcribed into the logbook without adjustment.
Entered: 6:36
